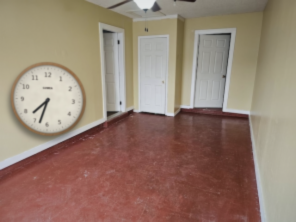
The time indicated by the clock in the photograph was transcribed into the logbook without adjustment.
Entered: 7:33
